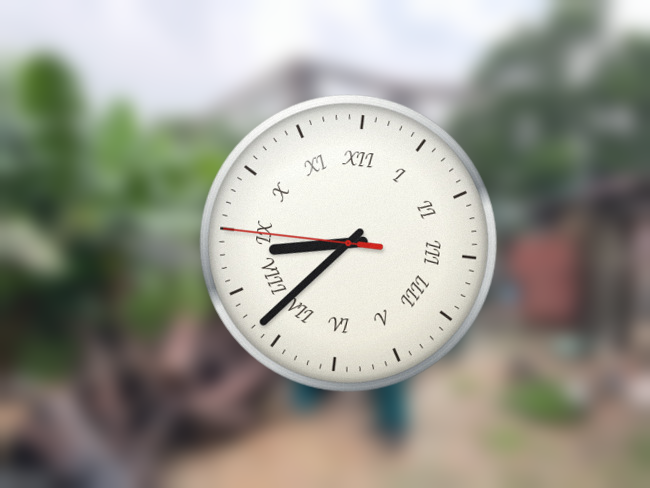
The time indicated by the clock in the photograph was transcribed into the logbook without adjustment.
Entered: 8:36:45
